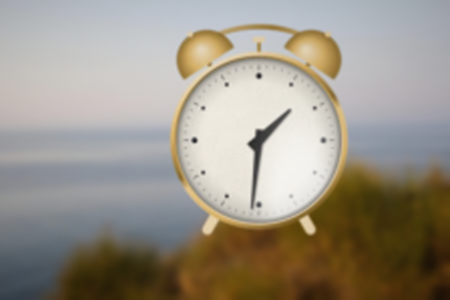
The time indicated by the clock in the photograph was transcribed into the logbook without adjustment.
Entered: 1:31
